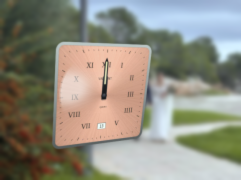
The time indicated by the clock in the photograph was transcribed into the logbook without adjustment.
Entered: 12:00
